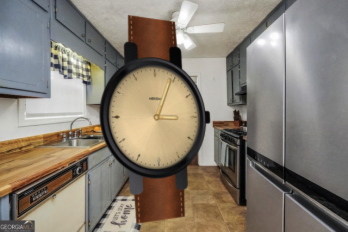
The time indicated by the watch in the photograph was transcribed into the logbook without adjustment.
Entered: 3:04
